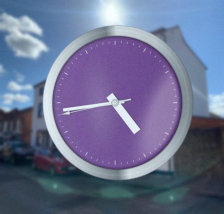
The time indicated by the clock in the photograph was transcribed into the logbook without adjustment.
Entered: 4:43:43
